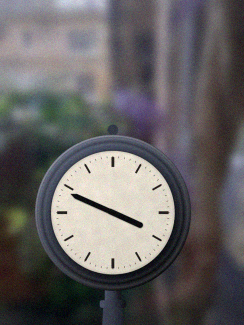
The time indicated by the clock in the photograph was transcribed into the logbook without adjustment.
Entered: 3:49
